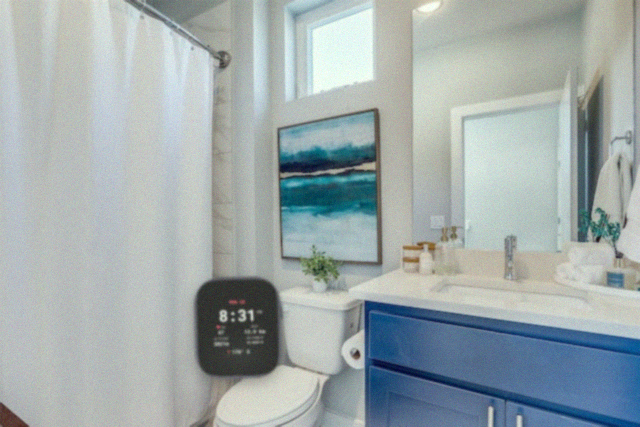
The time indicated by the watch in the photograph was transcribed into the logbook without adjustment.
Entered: 8:31
